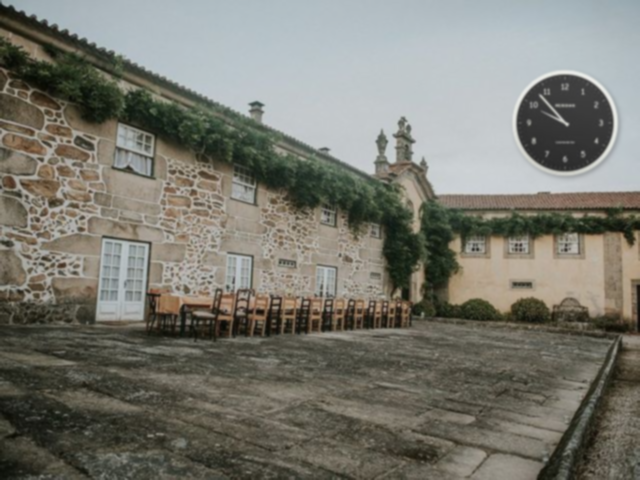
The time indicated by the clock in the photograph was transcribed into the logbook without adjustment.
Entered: 9:53
